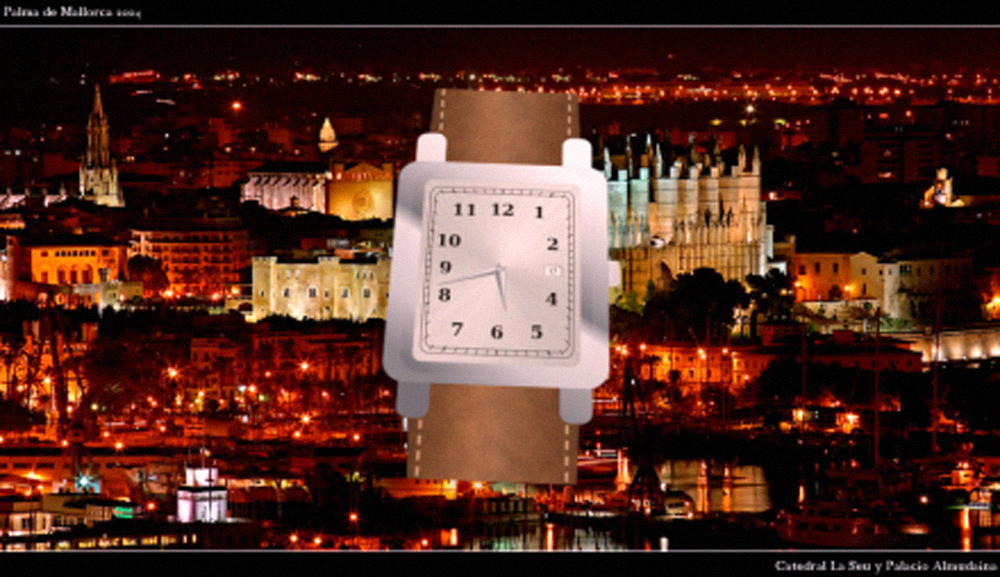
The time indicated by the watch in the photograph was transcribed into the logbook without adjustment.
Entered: 5:42
